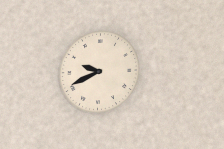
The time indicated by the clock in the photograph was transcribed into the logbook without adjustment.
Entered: 9:41
